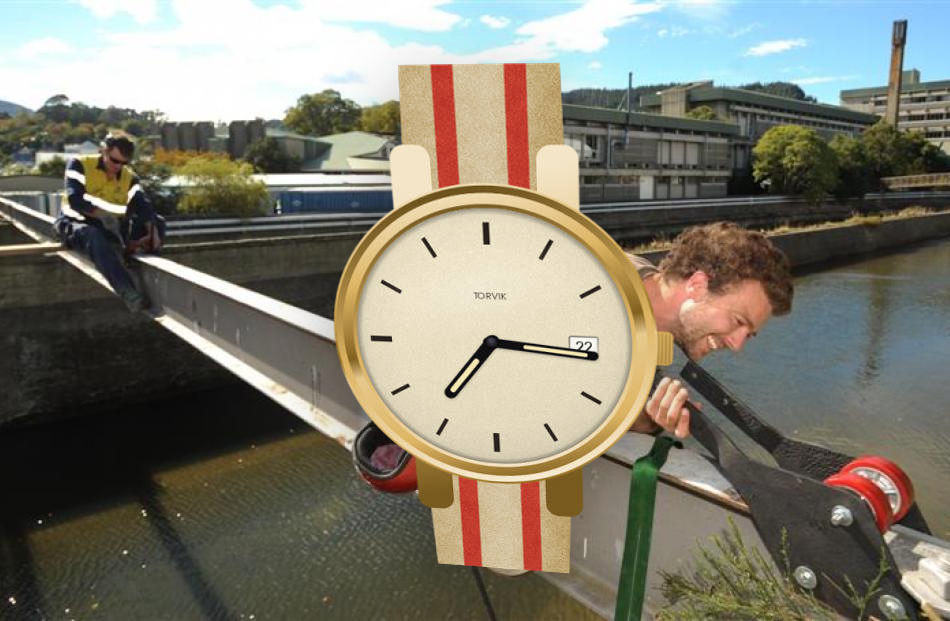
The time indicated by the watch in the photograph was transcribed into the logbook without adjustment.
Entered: 7:16
